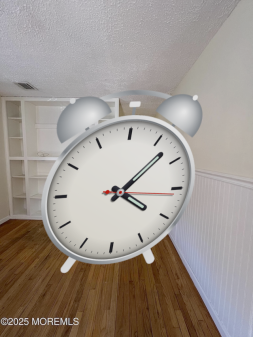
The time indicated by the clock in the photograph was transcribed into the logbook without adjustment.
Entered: 4:07:16
